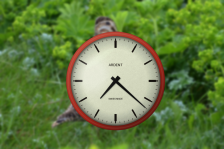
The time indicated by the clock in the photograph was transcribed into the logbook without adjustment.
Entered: 7:22
